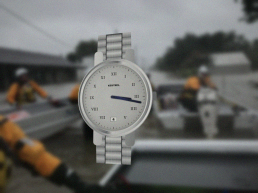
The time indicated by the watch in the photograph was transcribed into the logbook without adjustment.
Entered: 3:17
